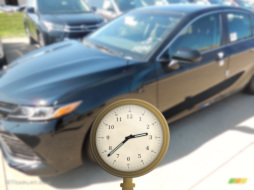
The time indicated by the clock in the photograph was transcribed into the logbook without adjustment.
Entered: 2:38
